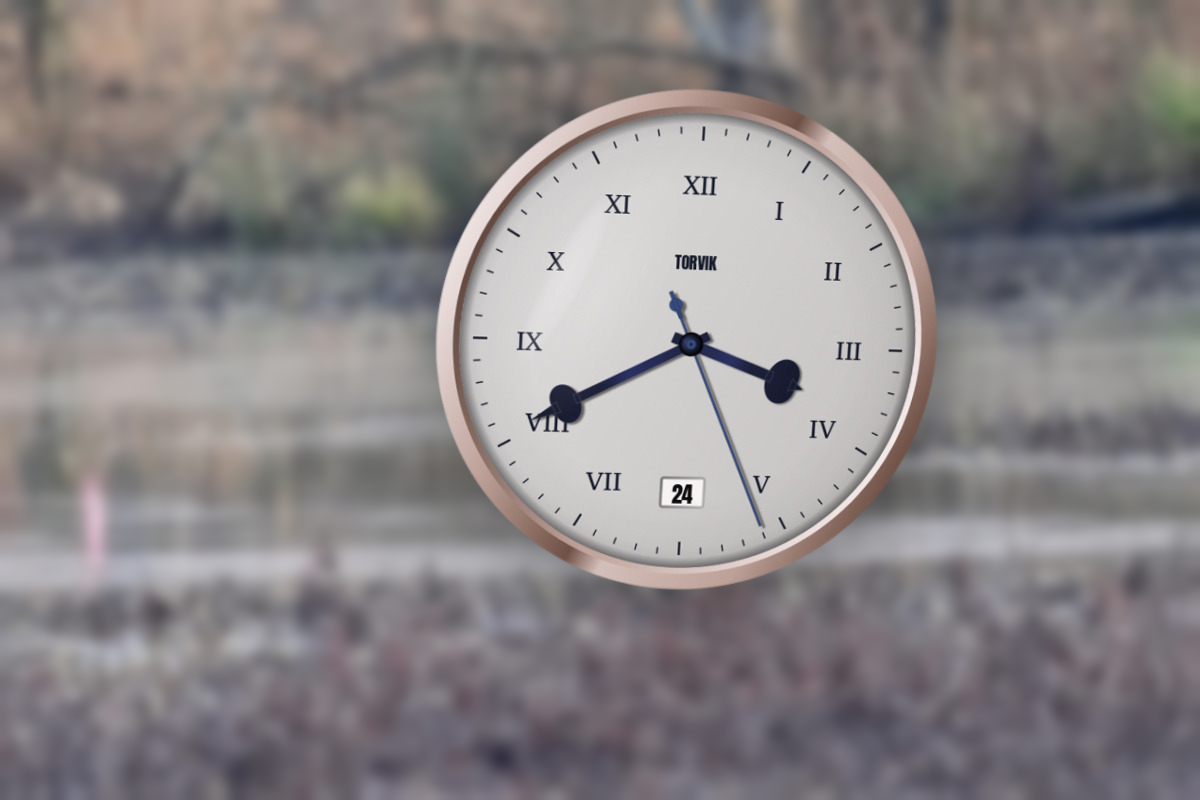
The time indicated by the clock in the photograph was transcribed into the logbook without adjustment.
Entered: 3:40:26
